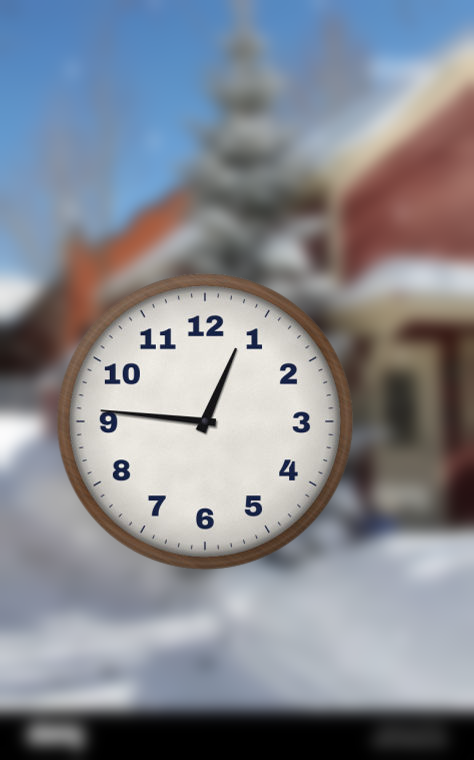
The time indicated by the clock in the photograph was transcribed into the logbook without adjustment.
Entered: 12:46
